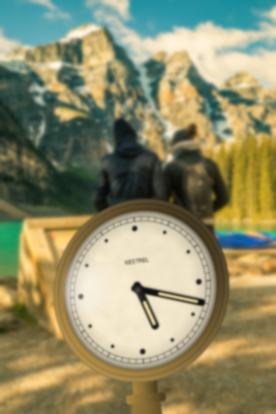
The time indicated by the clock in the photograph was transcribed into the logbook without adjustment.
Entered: 5:18
